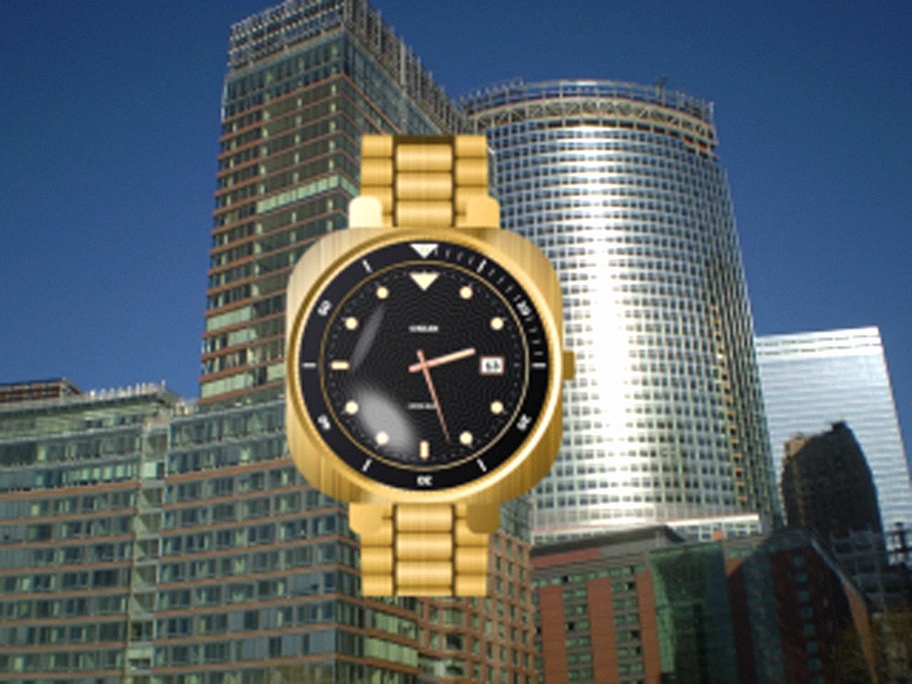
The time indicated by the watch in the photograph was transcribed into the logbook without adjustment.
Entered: 2:27
